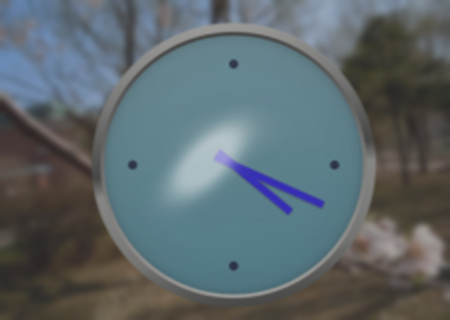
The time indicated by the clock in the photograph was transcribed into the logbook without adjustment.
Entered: 4:19
